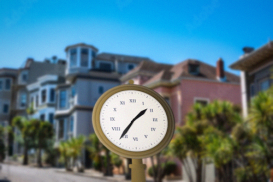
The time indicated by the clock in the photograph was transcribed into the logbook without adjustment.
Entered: 1:36
